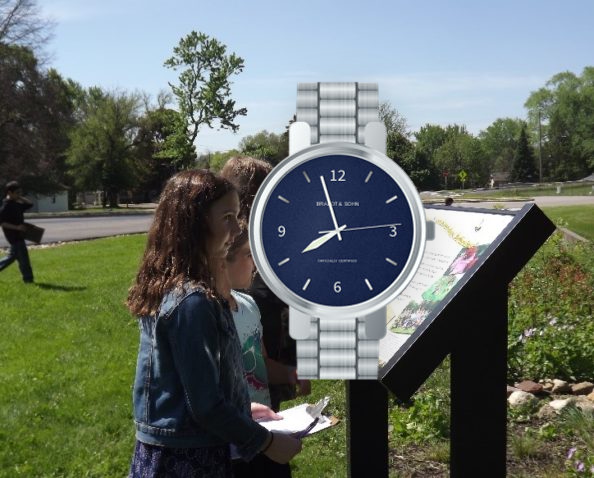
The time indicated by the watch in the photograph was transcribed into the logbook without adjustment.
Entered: 7:57:14
